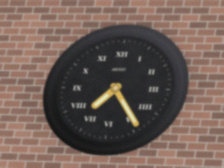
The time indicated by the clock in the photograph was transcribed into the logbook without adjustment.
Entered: 7:24
